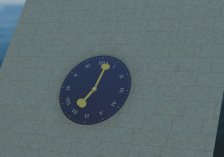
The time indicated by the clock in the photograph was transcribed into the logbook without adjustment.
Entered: 7:02
